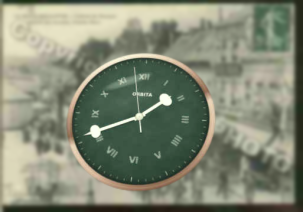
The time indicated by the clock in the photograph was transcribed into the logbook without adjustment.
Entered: 1:40:58
